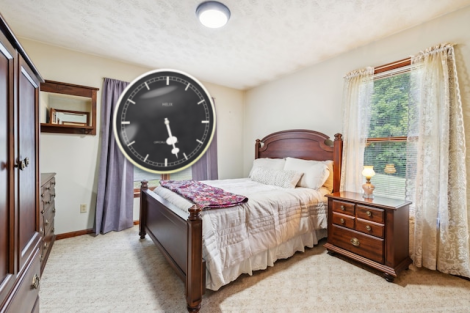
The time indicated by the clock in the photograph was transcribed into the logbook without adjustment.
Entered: 5:27
